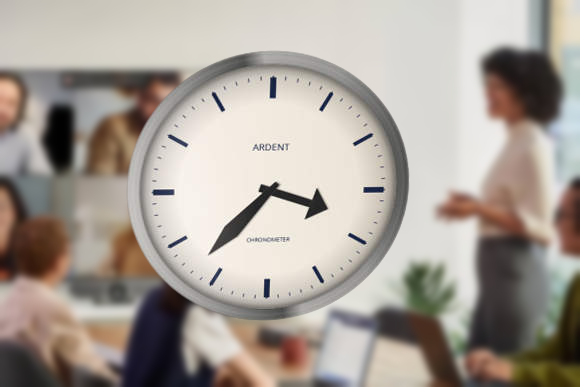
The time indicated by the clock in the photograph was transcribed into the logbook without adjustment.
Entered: 3:37
